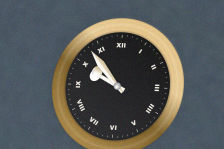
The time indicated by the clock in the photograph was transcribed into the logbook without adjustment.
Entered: 9:53
